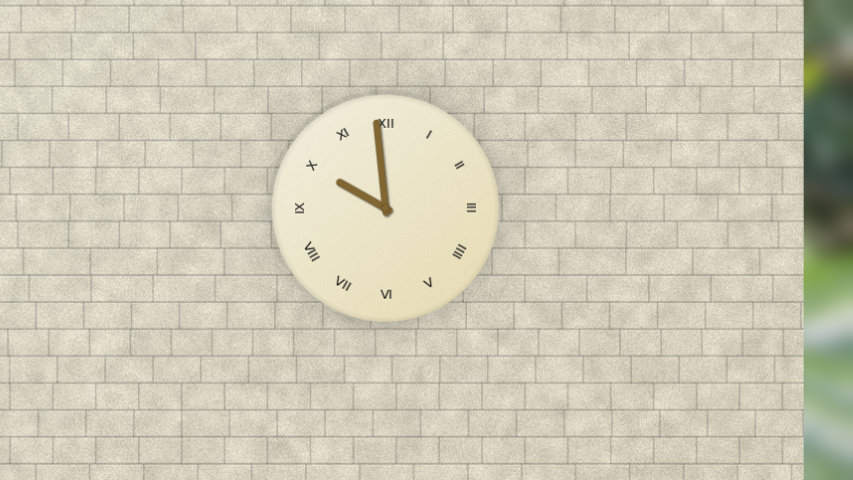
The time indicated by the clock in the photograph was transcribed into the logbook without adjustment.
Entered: 9:59
